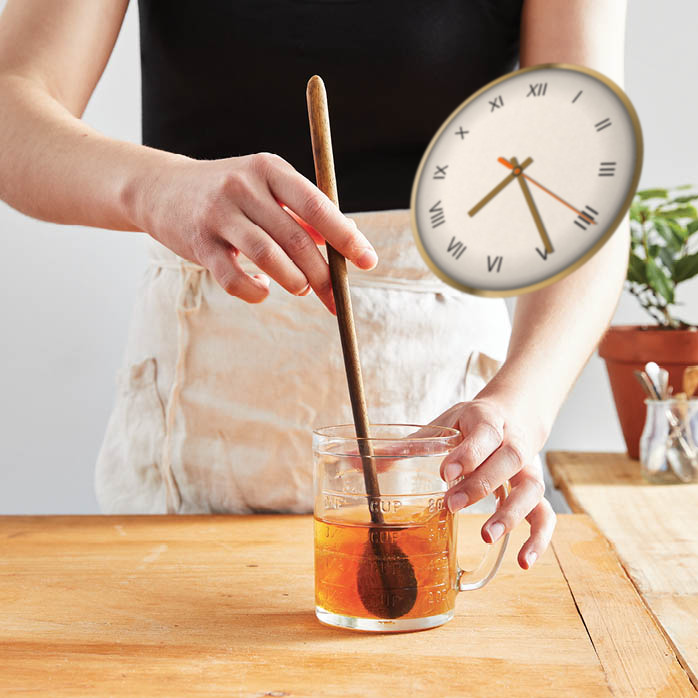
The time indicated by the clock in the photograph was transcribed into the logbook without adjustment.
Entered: 7:24:20
